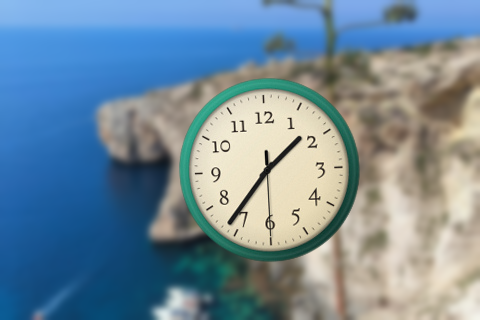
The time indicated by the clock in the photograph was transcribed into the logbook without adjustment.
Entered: 1:36:30
